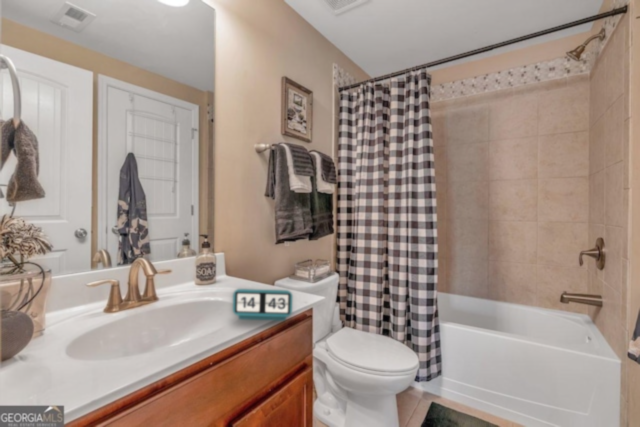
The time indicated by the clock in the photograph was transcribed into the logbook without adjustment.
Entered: 14:43
